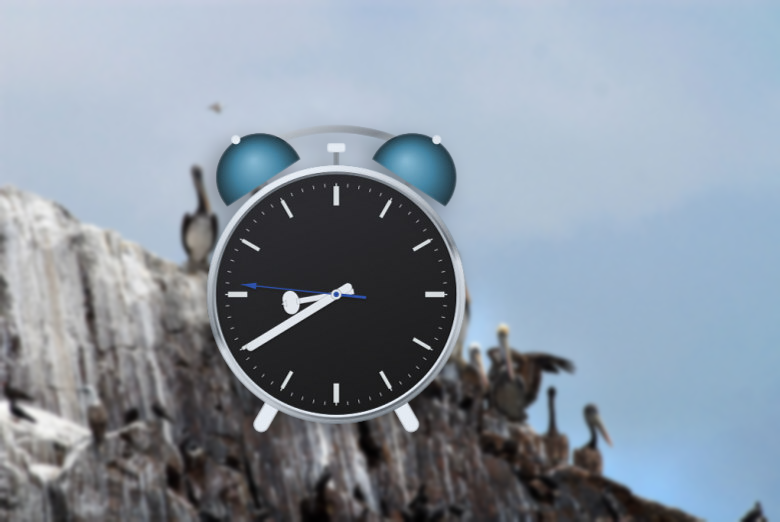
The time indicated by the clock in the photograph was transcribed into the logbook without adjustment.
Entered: 8:39:46
